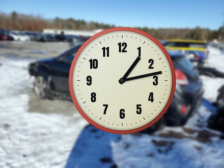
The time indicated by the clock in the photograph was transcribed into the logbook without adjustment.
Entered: 1:13
